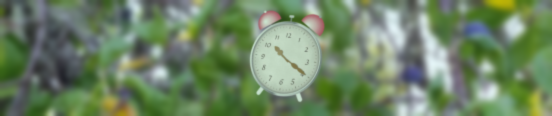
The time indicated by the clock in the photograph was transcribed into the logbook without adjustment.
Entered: 10:20
